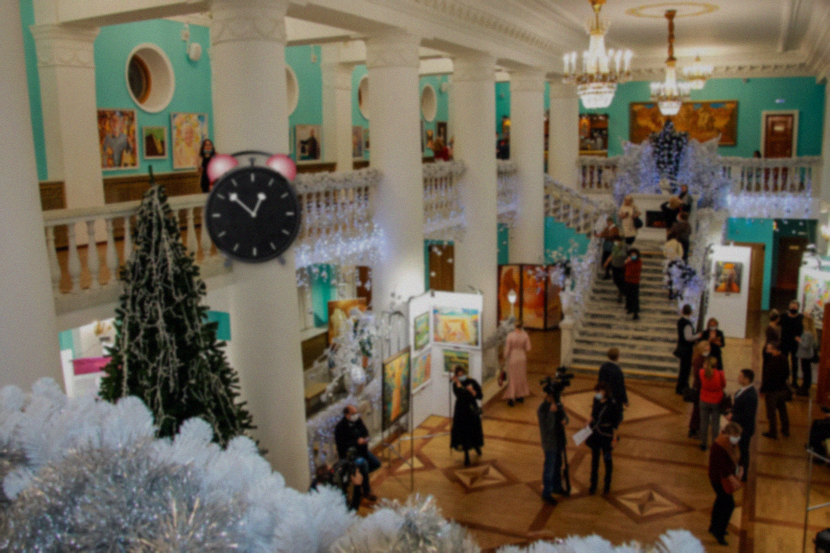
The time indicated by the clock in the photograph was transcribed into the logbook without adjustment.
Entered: 12:52
